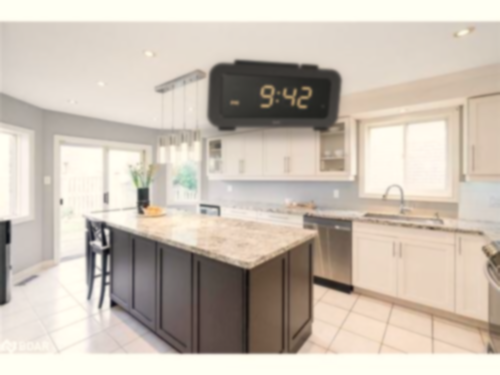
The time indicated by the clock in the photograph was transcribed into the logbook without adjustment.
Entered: 9:42
